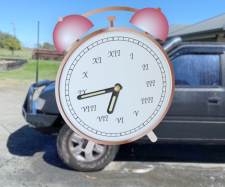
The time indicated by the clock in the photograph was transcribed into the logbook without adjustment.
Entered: 6:44
